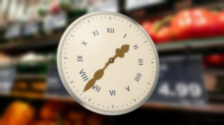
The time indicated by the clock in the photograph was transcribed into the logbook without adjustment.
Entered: 1:37
